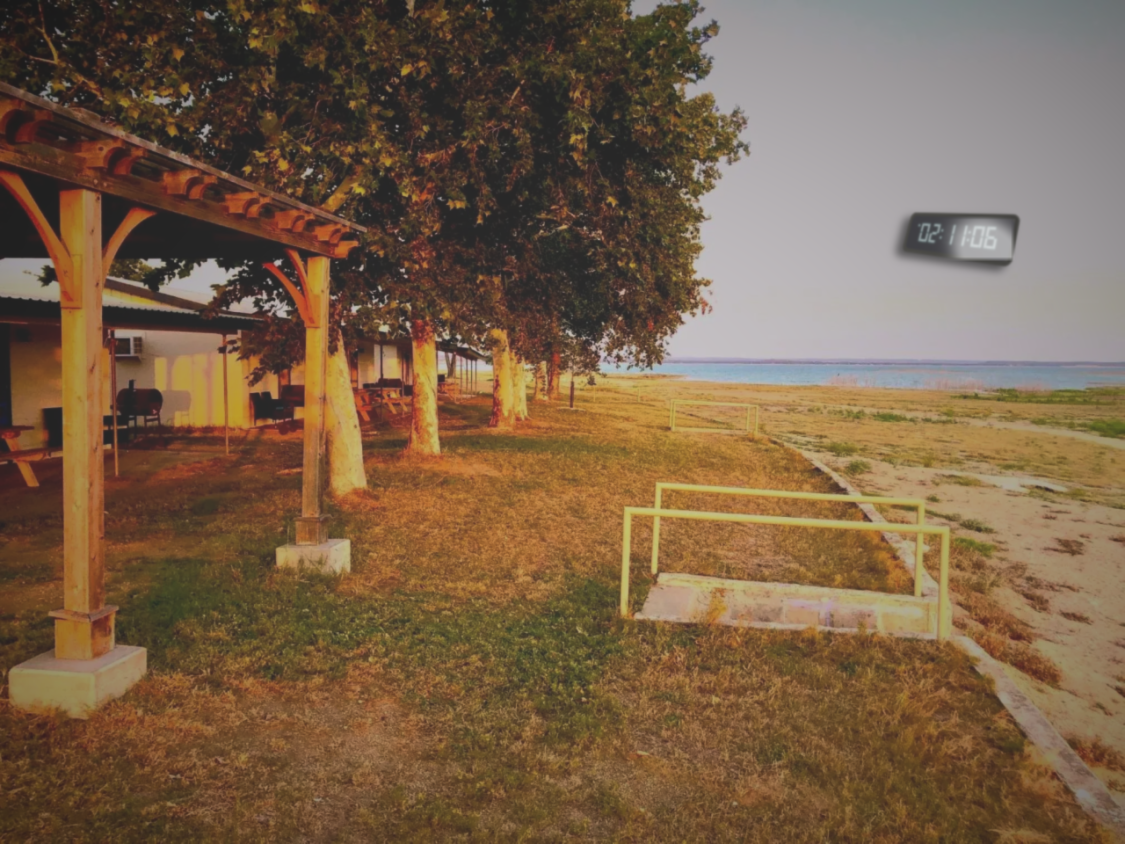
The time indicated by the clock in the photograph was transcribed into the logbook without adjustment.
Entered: 2:11:06
